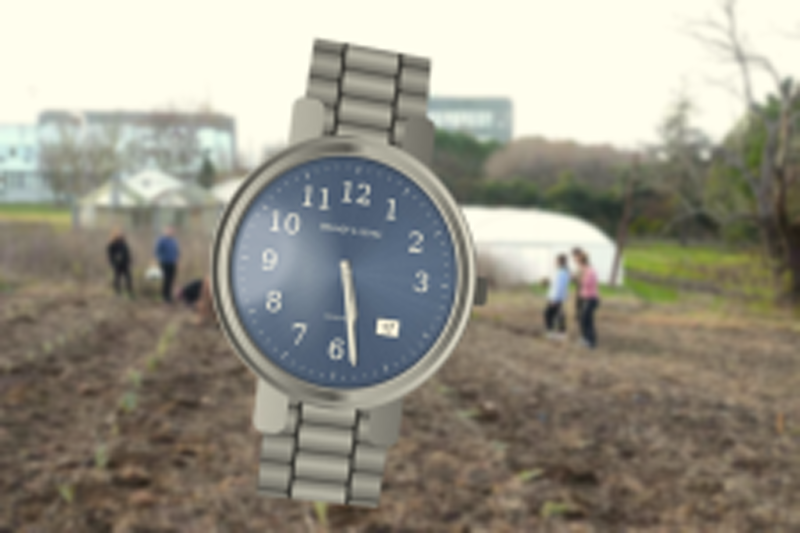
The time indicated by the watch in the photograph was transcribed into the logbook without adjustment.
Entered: 5:28
